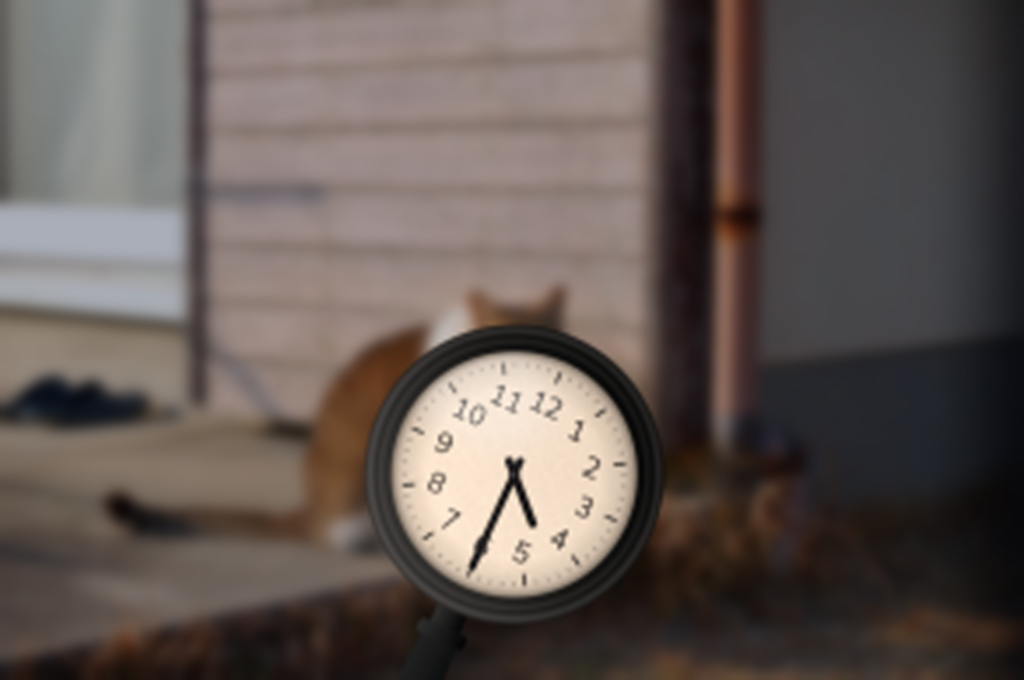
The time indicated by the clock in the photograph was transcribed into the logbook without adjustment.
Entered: 4:30
